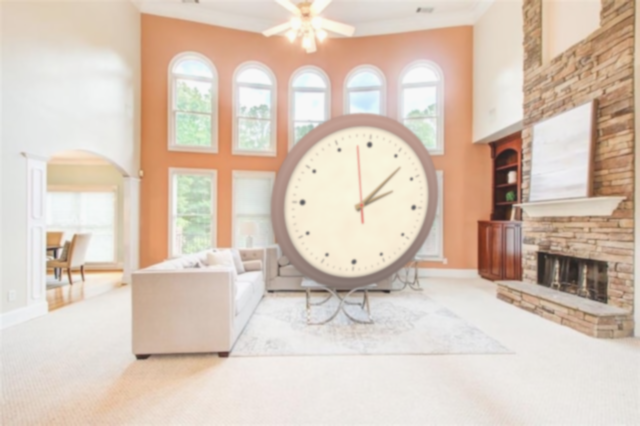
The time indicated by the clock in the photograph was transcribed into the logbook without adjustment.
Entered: 2:06:58
